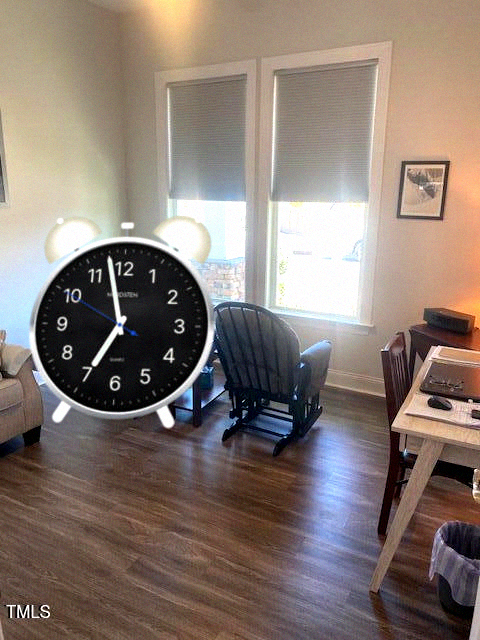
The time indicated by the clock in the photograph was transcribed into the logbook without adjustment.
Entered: 6:57:50
